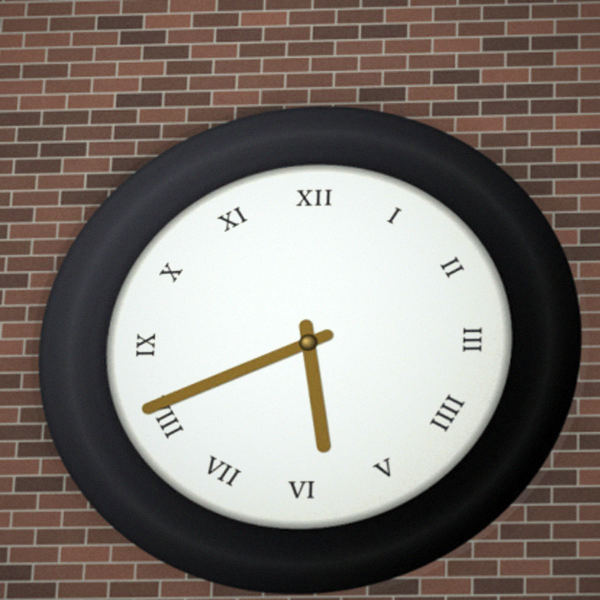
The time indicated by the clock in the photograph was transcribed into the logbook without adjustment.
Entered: 5:41
